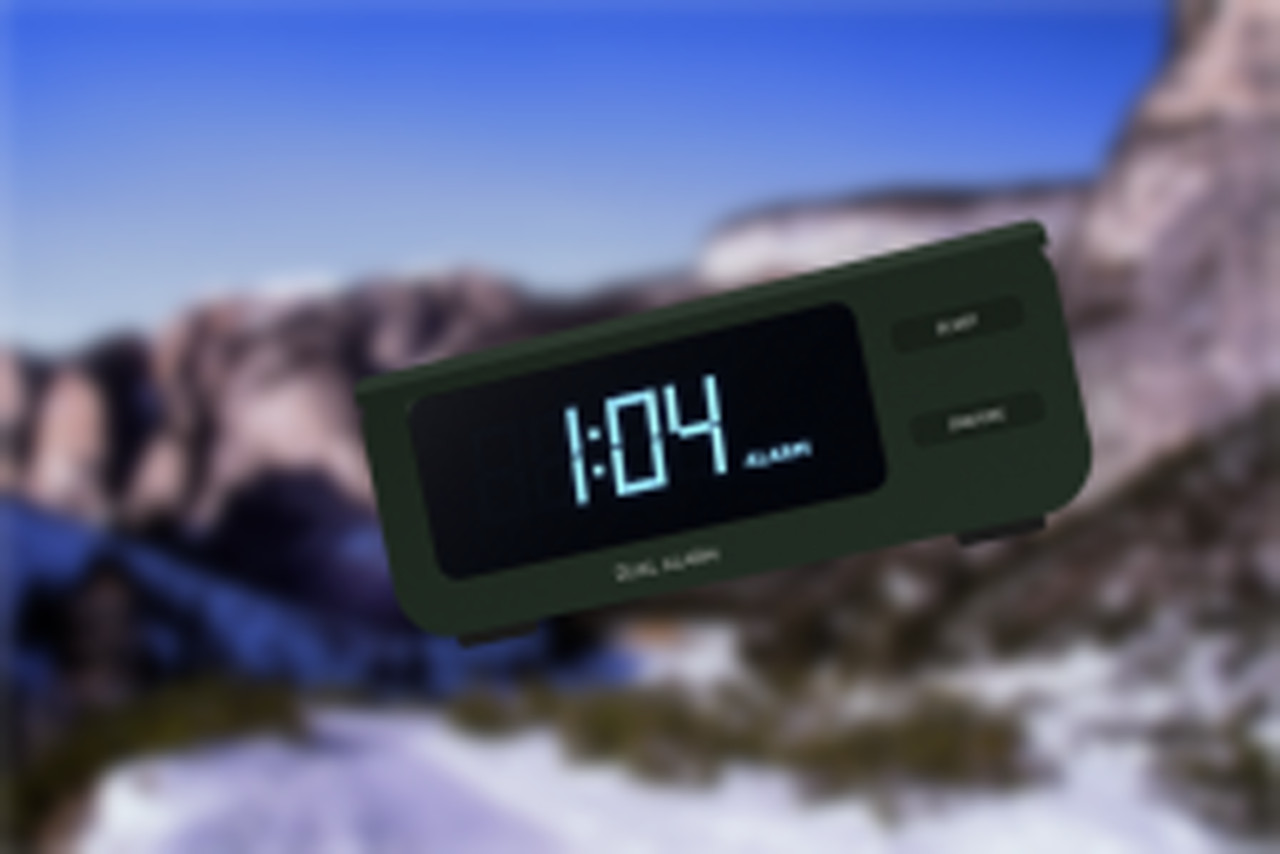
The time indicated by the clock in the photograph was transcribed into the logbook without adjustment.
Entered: 1:04
